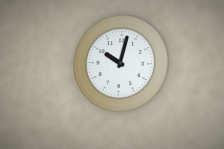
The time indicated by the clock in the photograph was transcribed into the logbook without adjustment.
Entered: 10:02
